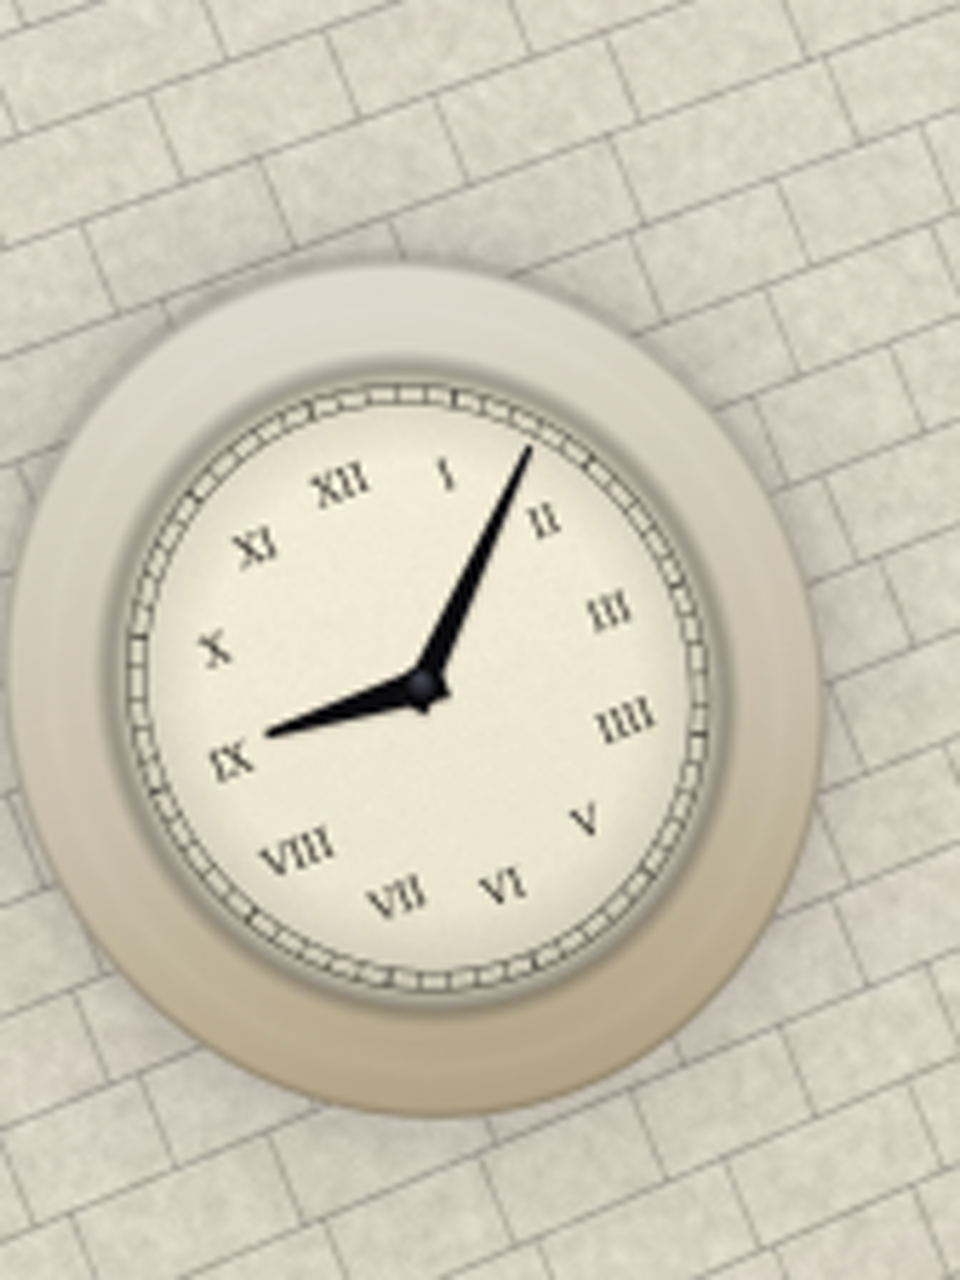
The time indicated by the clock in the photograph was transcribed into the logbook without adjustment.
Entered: 9:08
